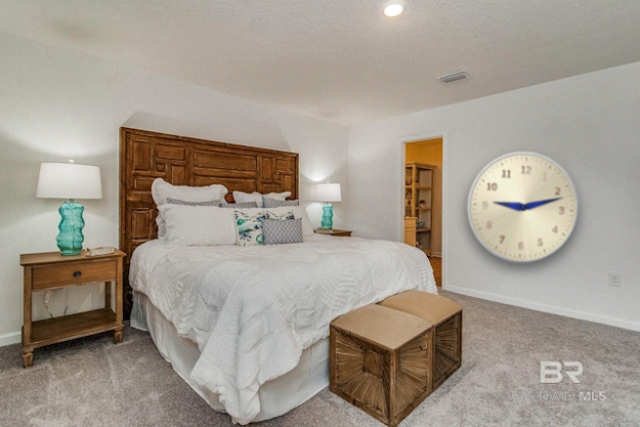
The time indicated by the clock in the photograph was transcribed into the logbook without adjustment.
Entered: 9:12
